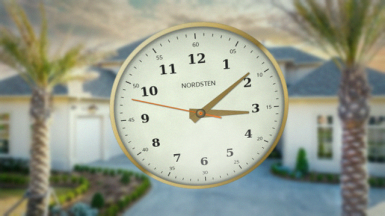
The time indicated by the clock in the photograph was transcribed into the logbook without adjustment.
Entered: 3:08:48
